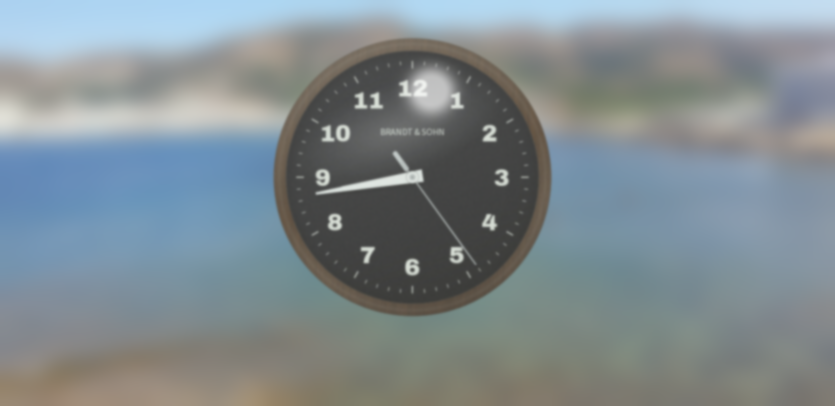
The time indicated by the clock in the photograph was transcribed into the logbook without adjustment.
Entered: 8:43:24
